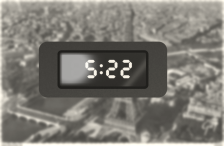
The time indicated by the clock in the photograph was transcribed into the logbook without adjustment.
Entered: 5:22
